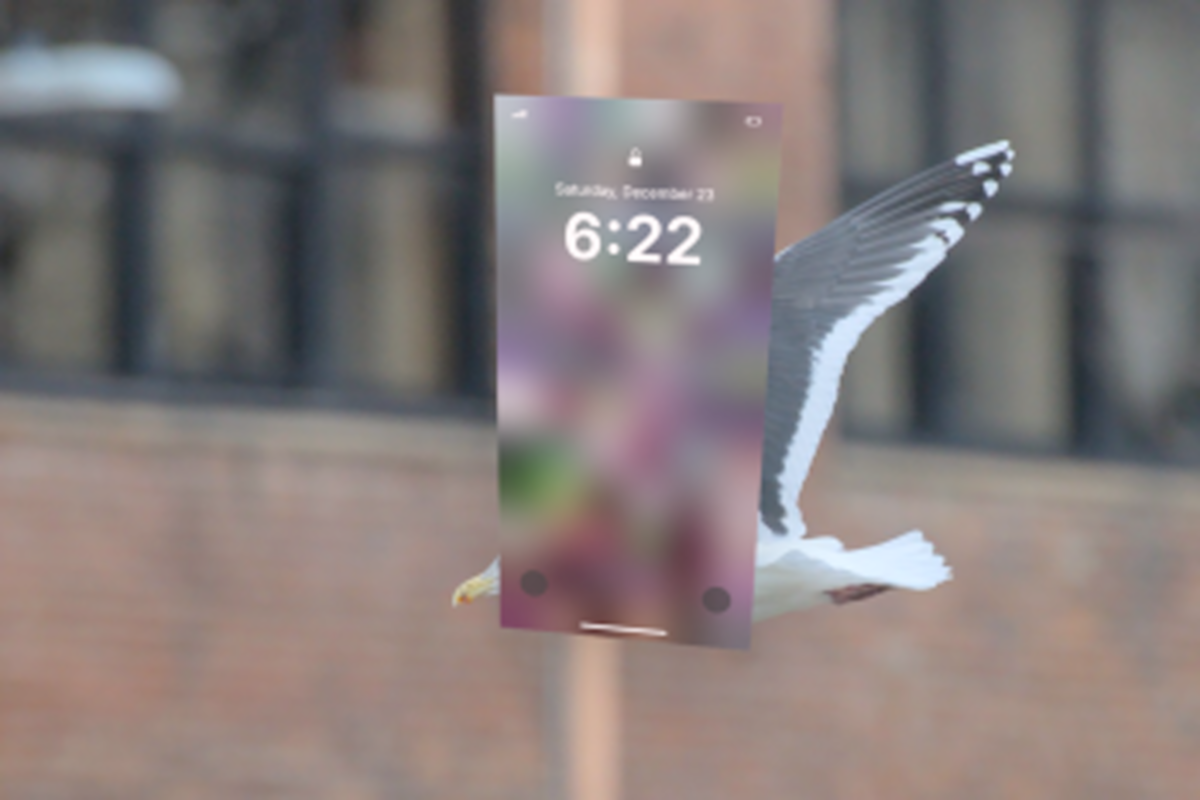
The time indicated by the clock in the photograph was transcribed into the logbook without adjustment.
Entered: 6:22
